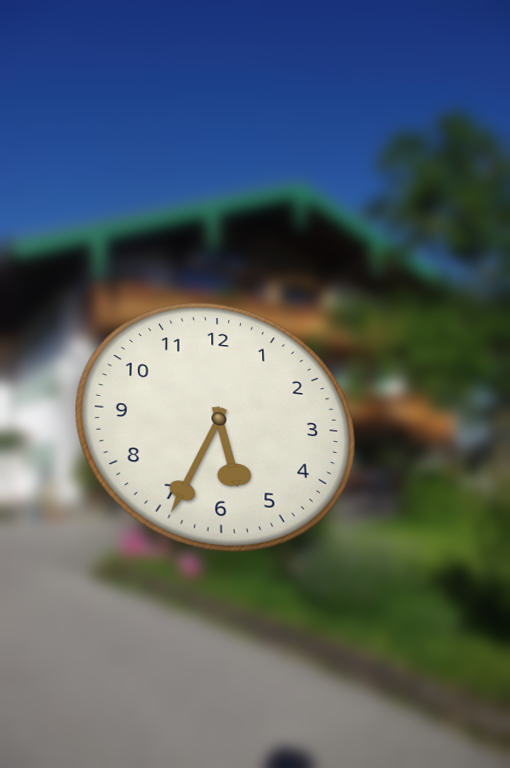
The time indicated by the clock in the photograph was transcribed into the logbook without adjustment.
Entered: 5:34
